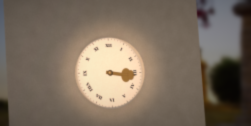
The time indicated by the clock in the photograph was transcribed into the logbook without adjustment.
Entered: 3:16
